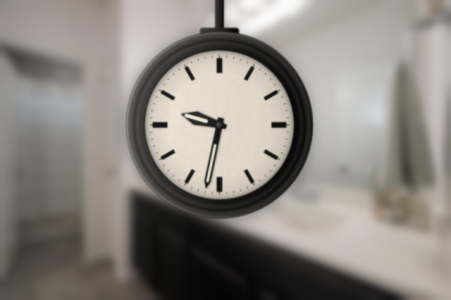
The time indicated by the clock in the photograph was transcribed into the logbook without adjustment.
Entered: 9:32
